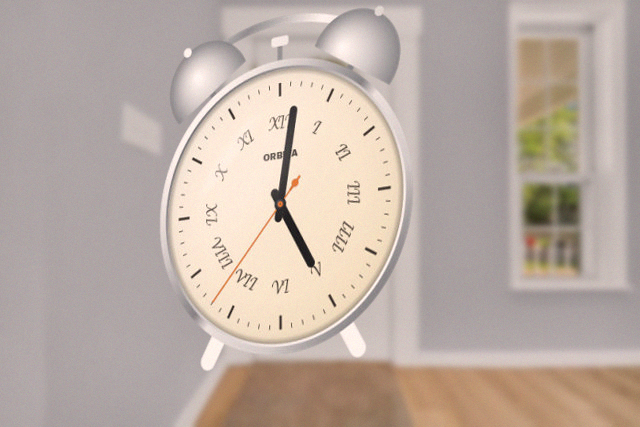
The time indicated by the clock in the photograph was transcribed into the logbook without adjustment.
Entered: 5:01:37
